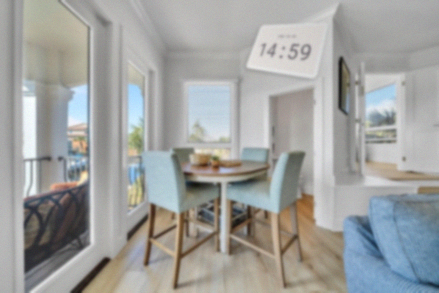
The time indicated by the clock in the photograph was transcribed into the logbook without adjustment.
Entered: 14:59
